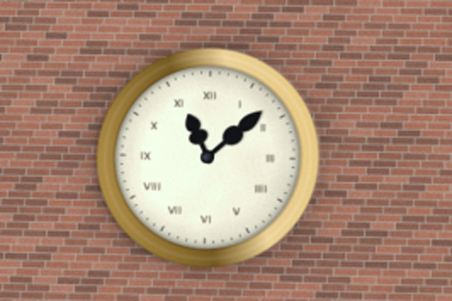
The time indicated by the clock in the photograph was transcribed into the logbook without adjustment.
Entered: 11:08
